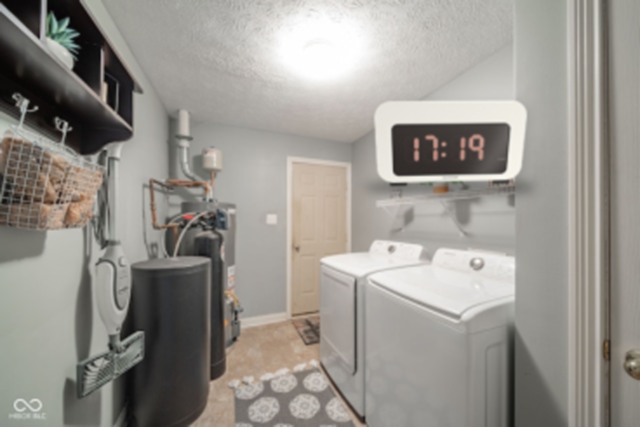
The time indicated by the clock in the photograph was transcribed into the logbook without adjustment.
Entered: 17:19
